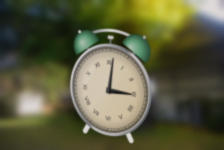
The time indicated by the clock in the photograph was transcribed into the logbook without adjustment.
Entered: 3:01
